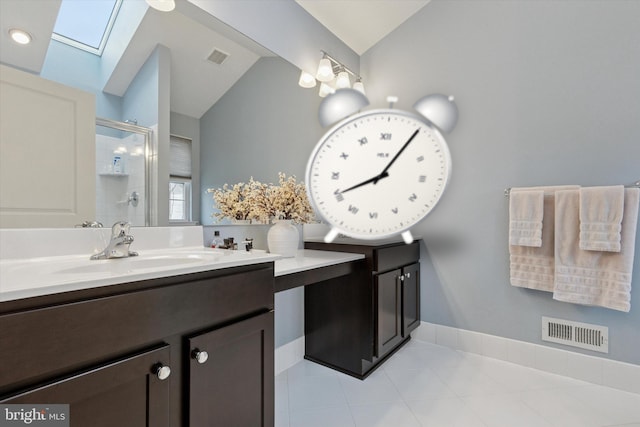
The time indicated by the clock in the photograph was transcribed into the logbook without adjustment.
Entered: 8:05
